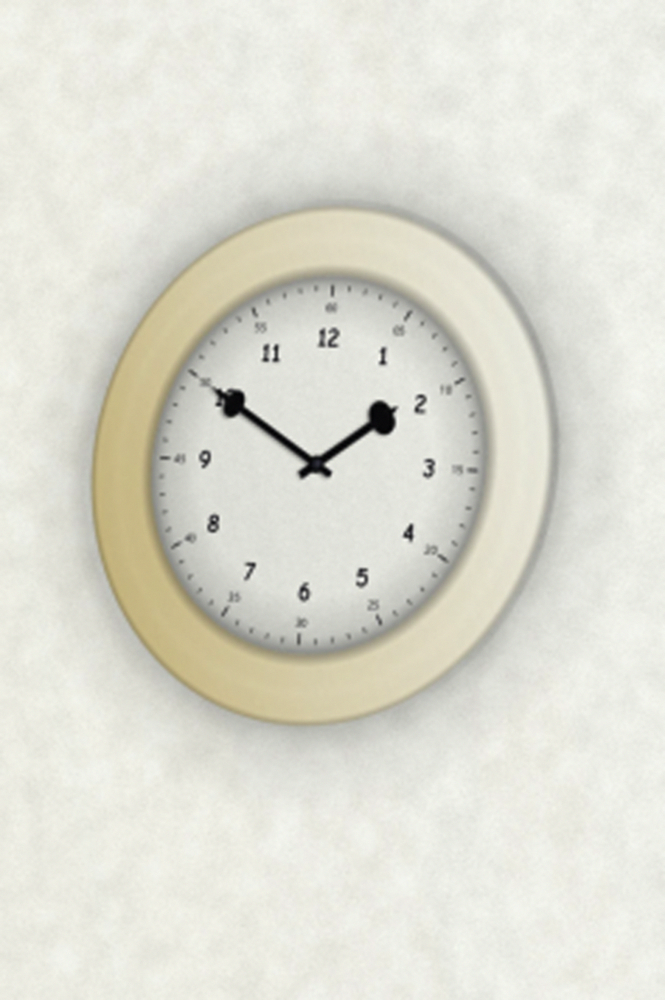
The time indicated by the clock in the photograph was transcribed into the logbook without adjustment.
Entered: 1:50
